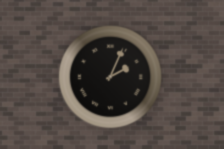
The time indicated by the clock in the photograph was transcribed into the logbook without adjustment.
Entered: 2:04
